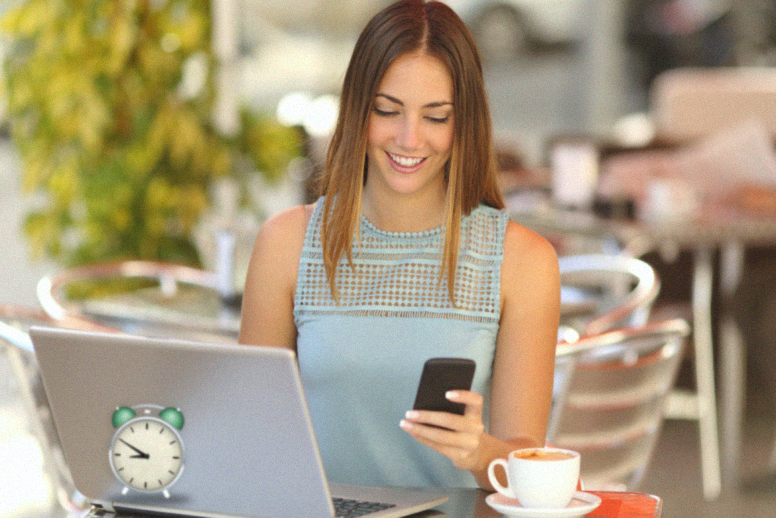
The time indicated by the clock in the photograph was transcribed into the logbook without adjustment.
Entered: 8:50
